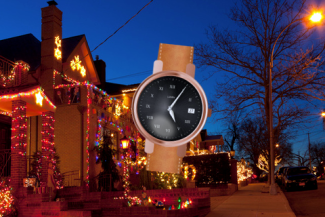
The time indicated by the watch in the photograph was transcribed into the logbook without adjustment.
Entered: 5:05
